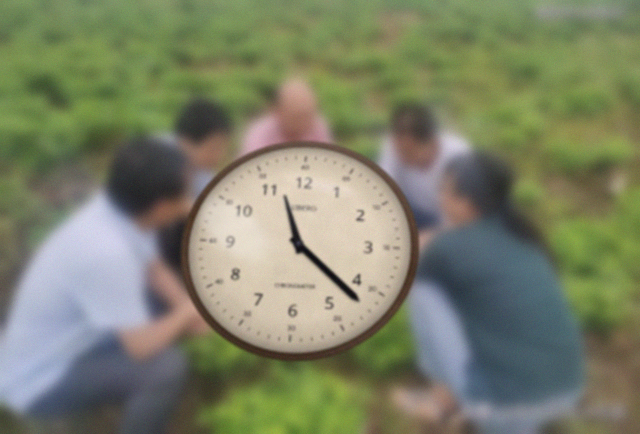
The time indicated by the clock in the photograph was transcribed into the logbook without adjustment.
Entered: 11:22
